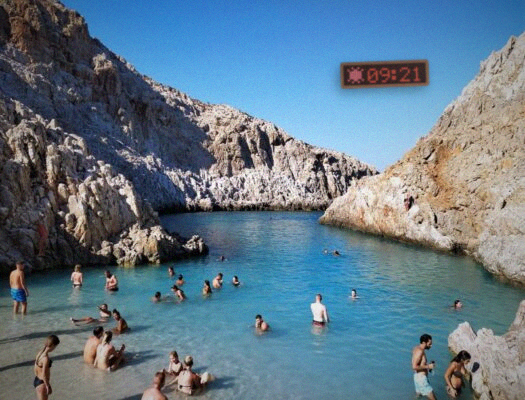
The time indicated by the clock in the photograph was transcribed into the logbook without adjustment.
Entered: 9:21
